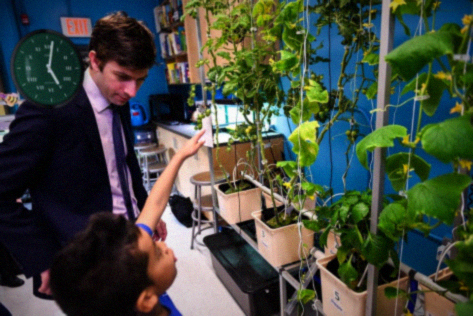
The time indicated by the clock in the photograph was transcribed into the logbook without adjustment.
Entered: 5:02
